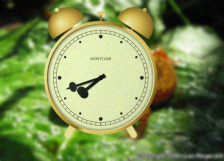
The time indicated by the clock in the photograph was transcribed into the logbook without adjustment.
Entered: 7:42
